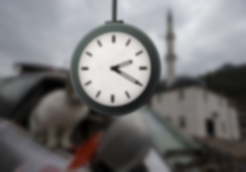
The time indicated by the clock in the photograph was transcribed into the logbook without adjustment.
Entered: 2:20
